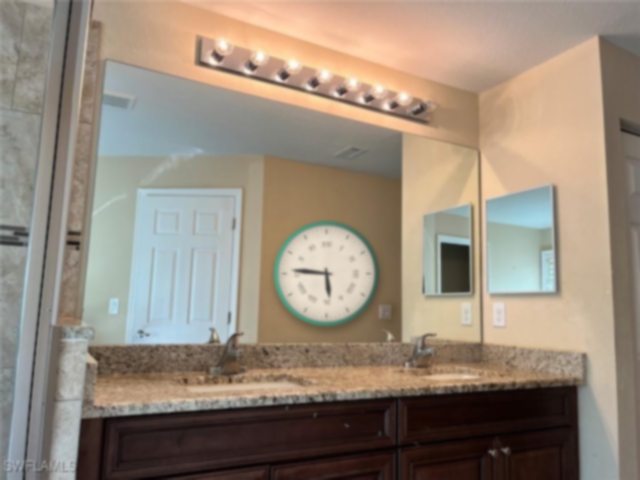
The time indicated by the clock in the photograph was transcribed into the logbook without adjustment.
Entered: 5:46
